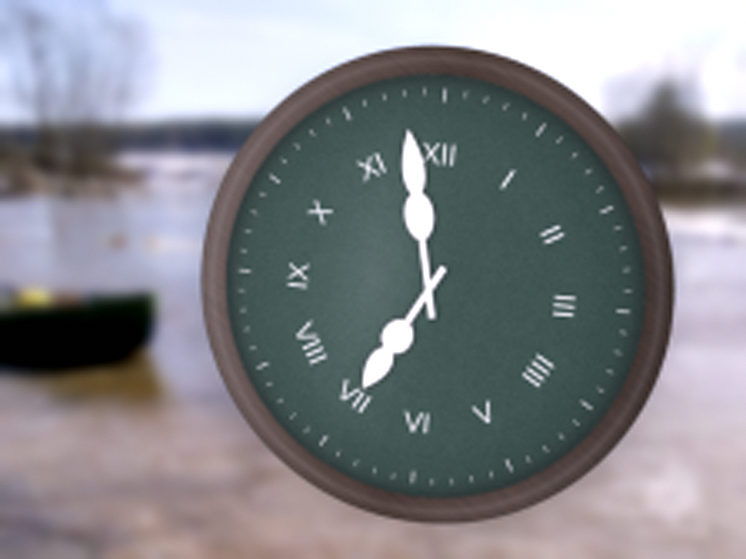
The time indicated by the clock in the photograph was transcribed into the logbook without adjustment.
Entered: 6:58
